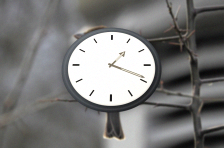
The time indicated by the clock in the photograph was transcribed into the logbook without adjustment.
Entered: 1:19
